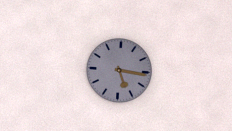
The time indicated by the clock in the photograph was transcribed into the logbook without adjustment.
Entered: 5:16
